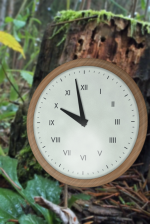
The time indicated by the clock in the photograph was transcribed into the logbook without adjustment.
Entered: 9:58
